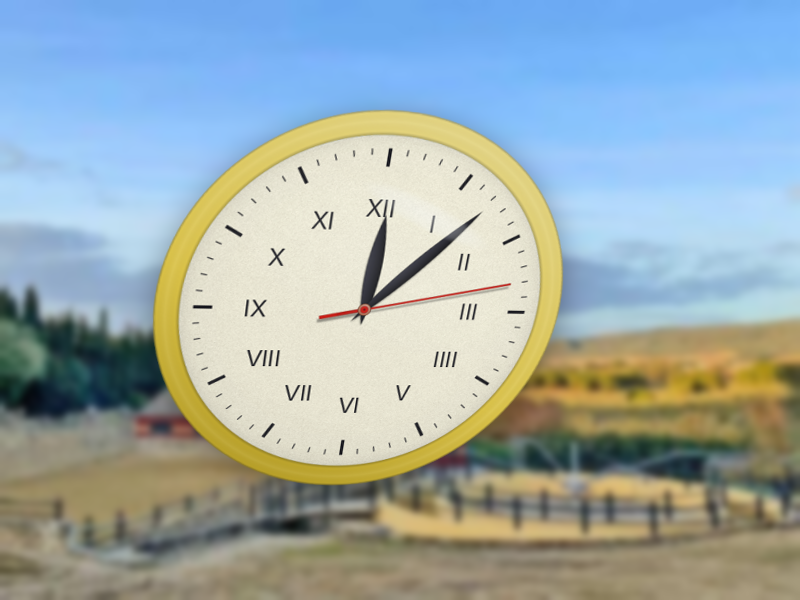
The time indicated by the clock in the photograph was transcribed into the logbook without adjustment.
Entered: 12:07:13
